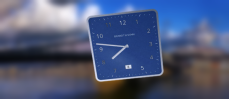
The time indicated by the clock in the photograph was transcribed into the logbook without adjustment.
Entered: 7:47
